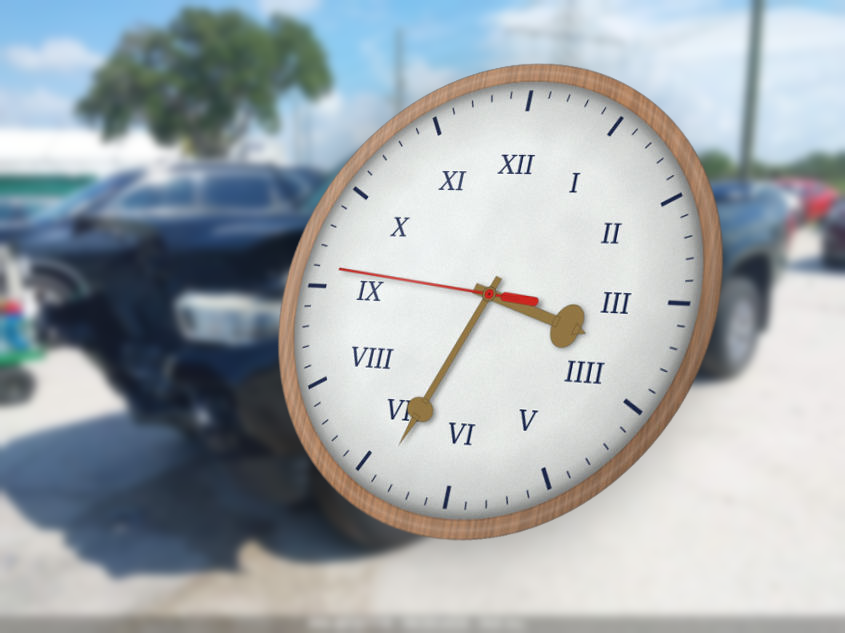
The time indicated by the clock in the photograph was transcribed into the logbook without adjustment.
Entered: 3:33:46
